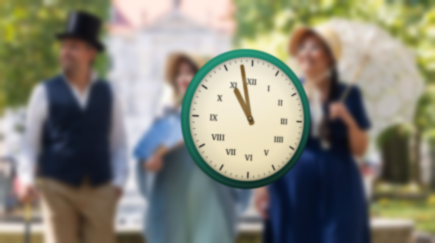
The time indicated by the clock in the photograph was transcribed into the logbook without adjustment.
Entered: 10:58
